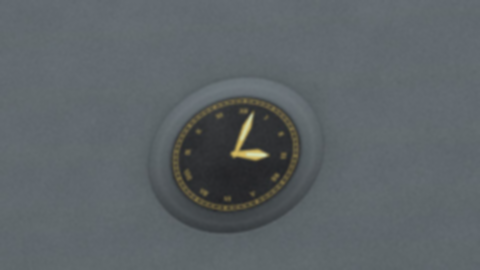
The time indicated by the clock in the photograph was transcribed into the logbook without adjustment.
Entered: 3:02
